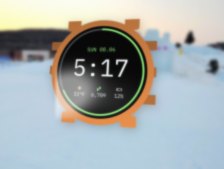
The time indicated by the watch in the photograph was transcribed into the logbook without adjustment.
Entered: 5:17
